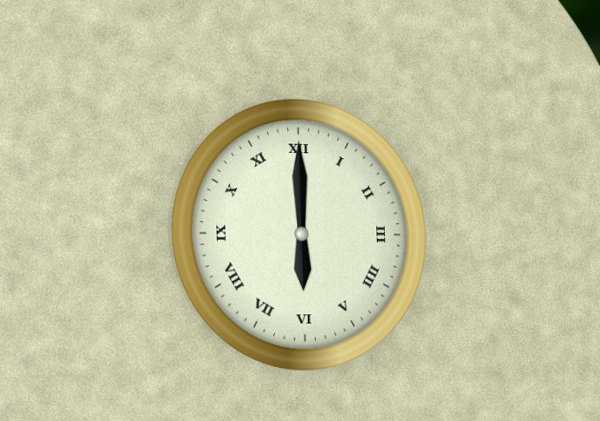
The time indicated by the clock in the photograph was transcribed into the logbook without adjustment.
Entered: 6:00
